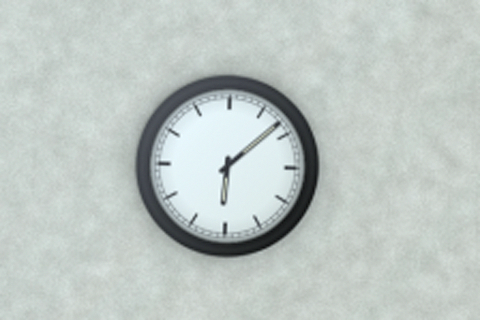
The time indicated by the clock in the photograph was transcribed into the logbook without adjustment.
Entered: 6:08
